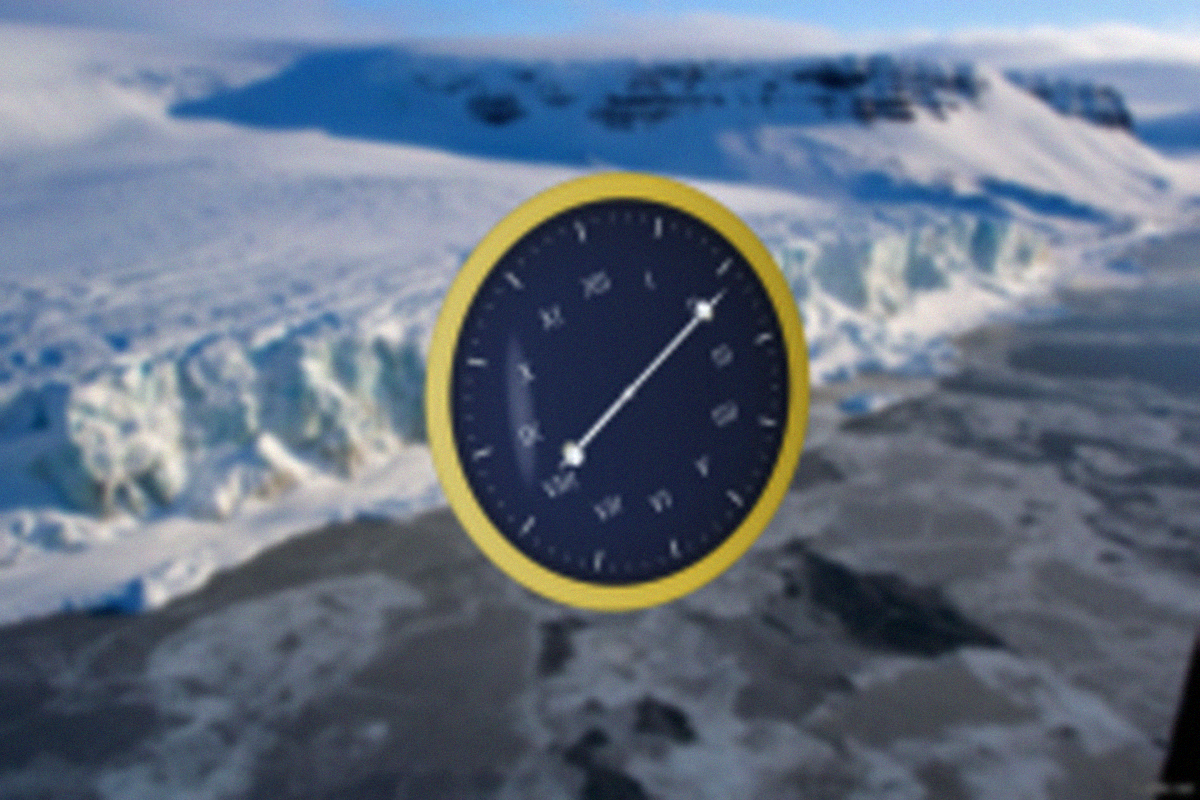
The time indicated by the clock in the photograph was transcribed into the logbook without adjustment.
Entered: 8:11
